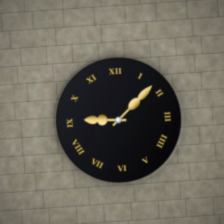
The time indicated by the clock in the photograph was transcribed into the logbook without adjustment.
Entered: 9:08
